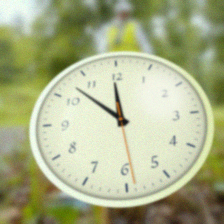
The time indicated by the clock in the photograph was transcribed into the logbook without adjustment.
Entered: 11:52:29
